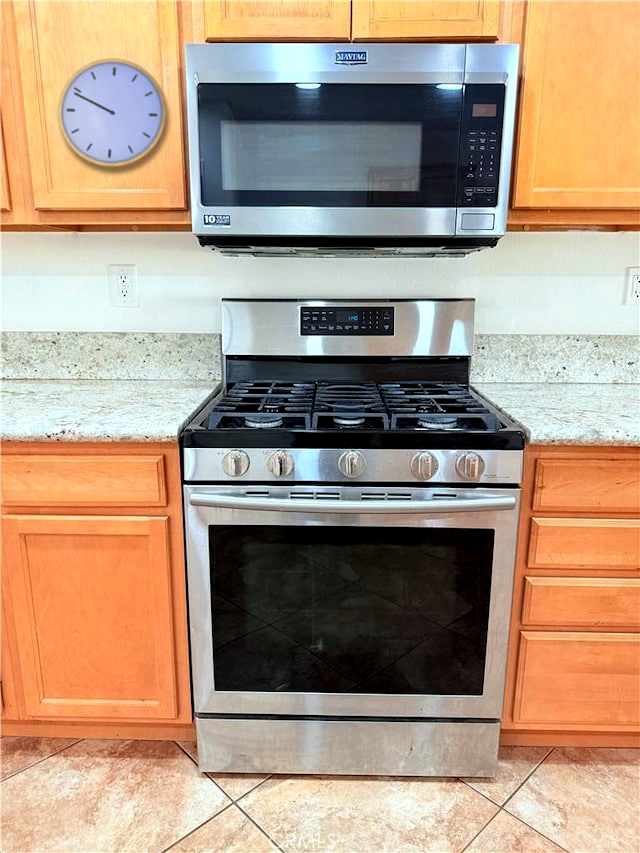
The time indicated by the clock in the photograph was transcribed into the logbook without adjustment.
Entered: 9:49
